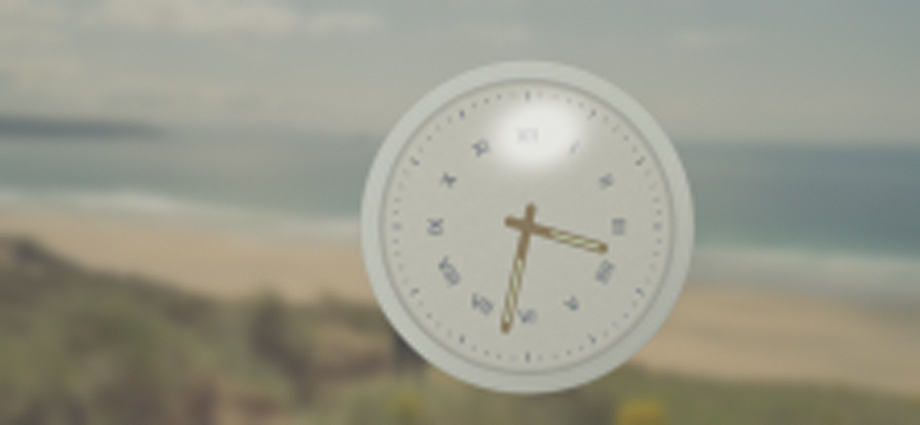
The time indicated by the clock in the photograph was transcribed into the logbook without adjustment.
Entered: 3:32
